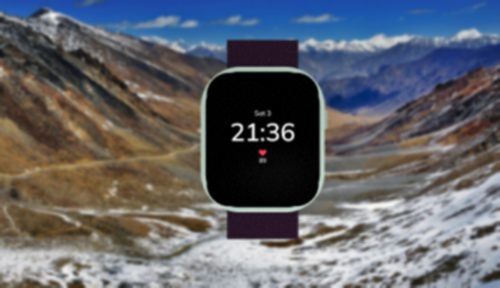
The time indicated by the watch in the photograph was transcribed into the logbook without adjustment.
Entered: 21:36
